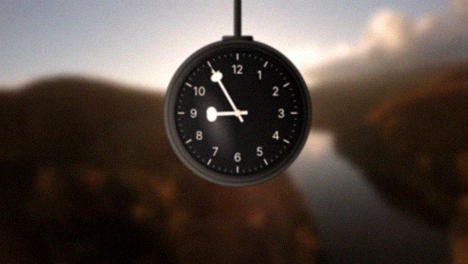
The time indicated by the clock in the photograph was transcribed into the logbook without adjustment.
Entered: 8:55
